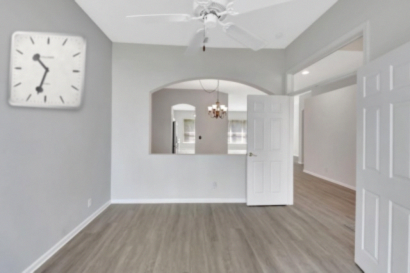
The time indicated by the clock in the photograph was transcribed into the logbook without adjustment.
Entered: 10:33
